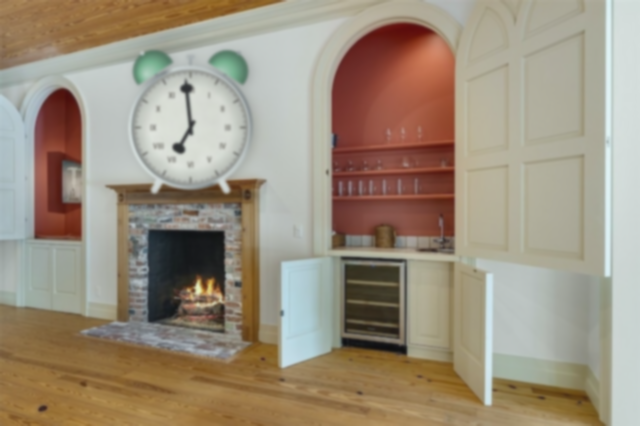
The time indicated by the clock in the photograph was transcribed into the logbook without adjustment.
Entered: 6:59
